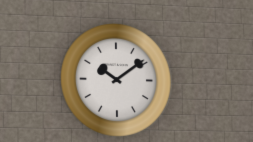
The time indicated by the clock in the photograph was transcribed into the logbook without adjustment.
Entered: 10:09
